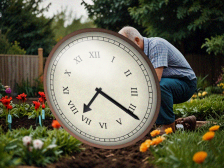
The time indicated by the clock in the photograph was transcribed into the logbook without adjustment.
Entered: 7:21
